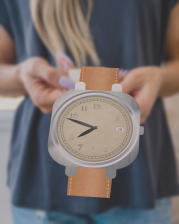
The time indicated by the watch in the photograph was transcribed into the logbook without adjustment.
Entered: 7:48
